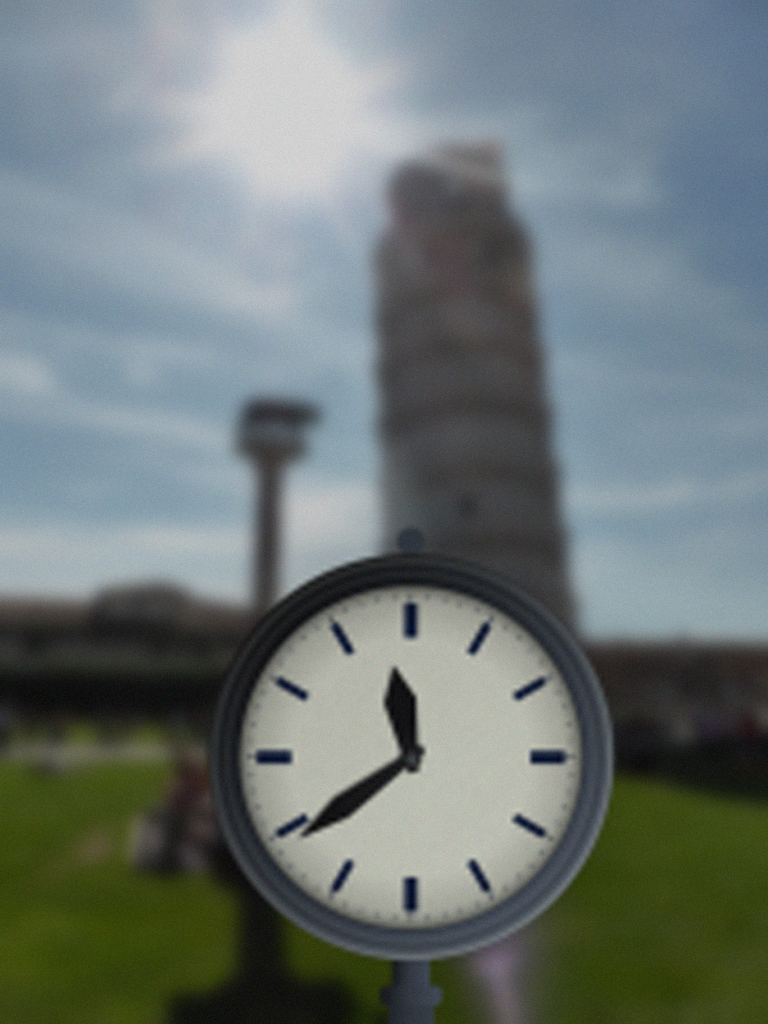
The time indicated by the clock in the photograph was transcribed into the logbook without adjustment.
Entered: 11:39
